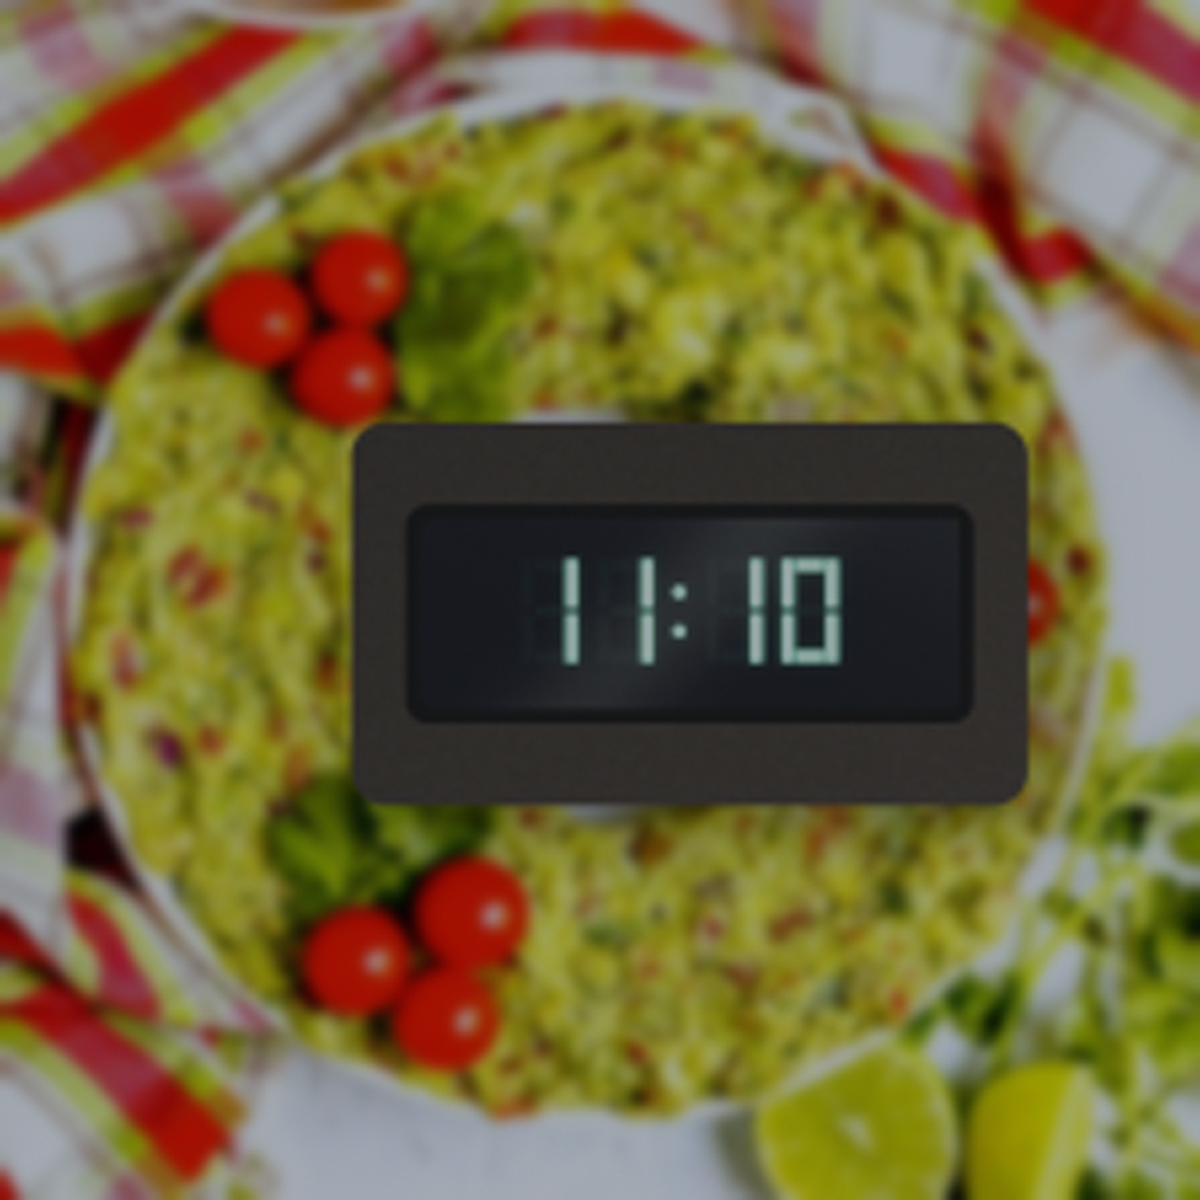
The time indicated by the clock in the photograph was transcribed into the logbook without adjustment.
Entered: 11:10
